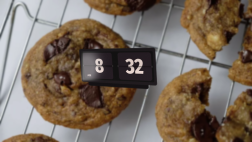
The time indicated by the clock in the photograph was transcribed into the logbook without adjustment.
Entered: 8:32
